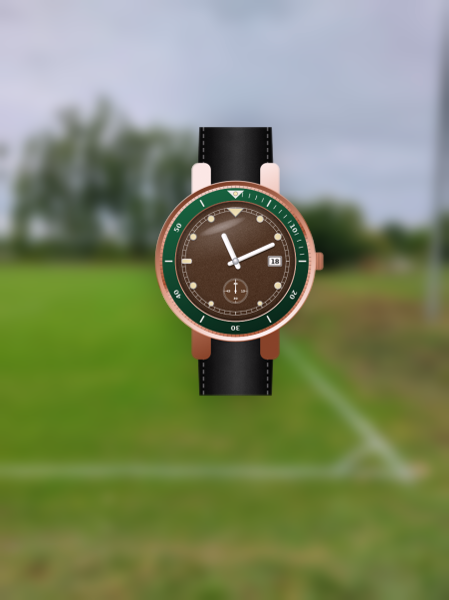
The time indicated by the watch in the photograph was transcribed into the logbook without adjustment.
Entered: 11:11
